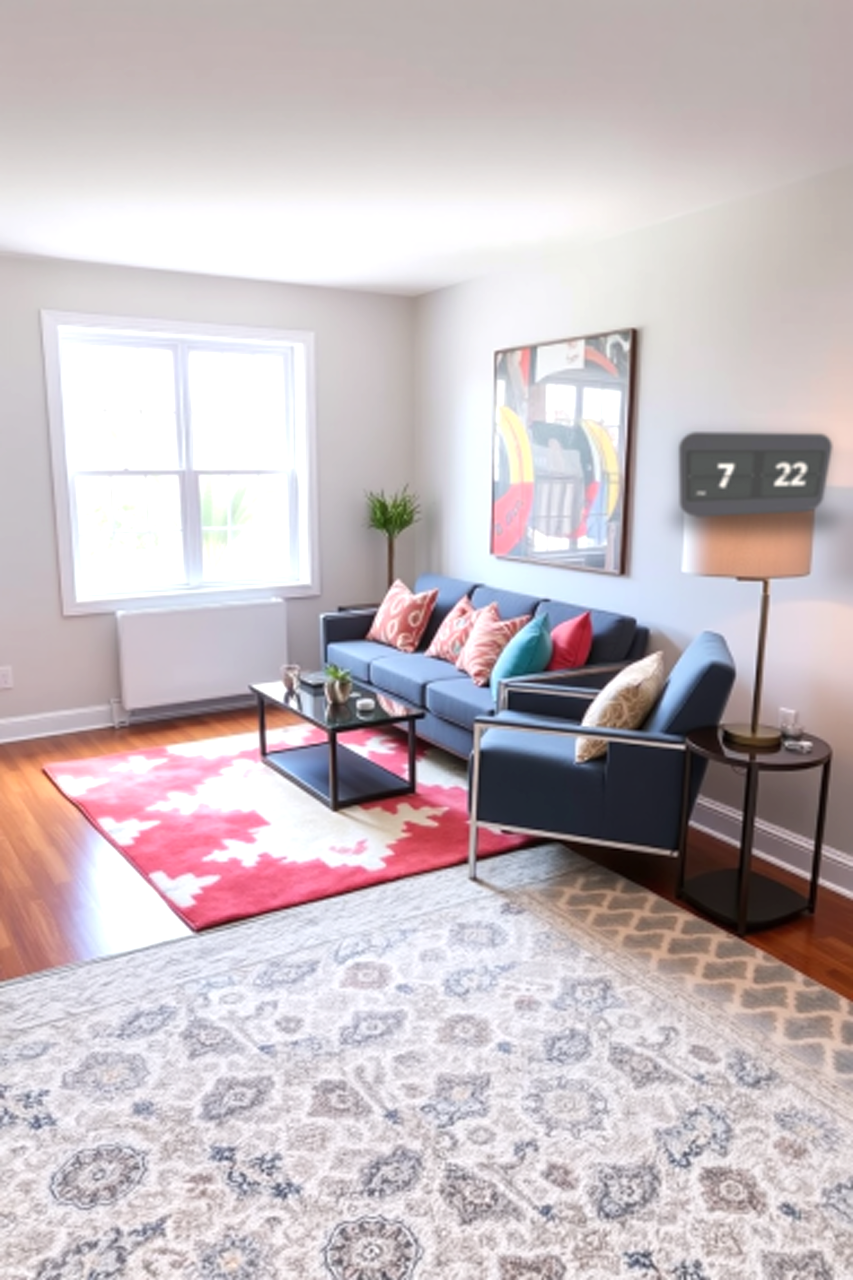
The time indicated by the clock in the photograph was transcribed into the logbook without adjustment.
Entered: 7:22
